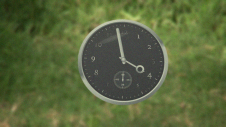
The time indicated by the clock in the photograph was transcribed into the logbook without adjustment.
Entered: 3:58
